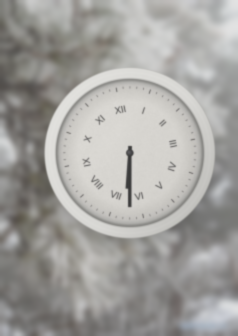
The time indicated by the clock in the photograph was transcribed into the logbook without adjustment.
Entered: 6:32
